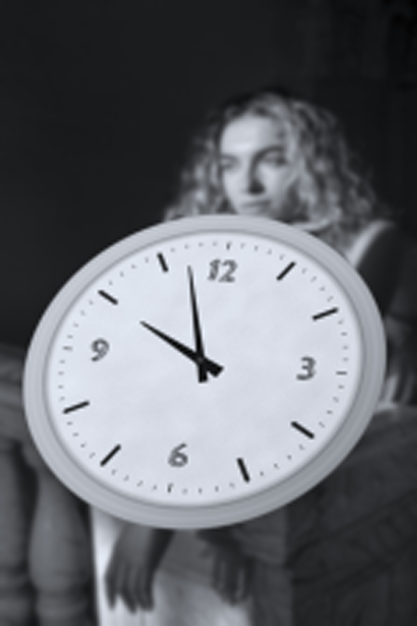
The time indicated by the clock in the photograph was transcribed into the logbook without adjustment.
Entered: 9:57
